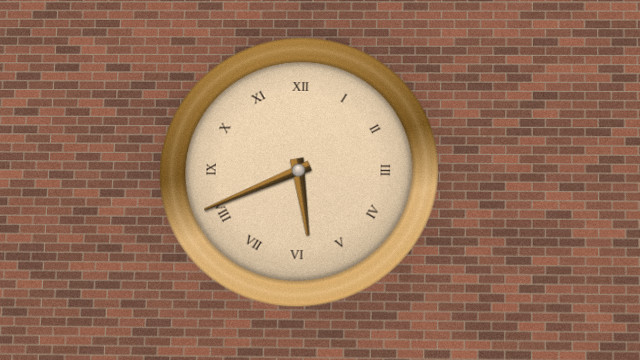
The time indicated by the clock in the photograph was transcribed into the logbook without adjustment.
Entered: 5:41
